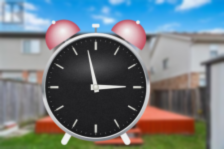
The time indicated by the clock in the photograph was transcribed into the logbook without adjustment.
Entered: 2:58
